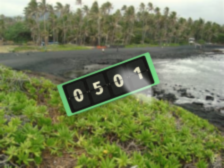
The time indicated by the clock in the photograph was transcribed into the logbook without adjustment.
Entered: 5:01
